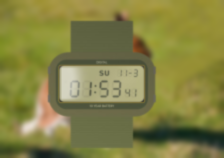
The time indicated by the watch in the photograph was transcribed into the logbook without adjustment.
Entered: 1:53
